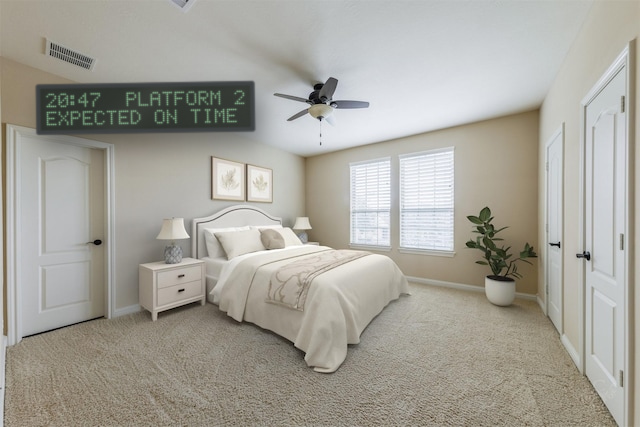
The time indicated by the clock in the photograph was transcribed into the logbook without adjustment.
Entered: 20:47
